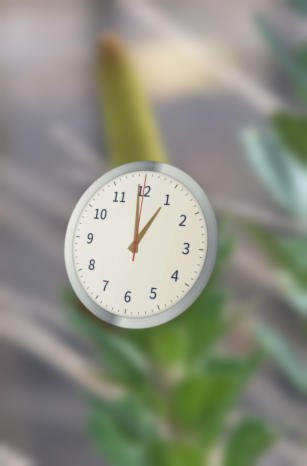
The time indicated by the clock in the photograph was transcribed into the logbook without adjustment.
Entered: 12:59:00
